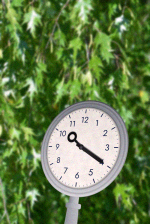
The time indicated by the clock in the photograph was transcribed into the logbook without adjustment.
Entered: 10:20
